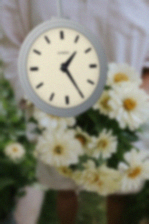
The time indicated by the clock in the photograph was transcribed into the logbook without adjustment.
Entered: 1:25
